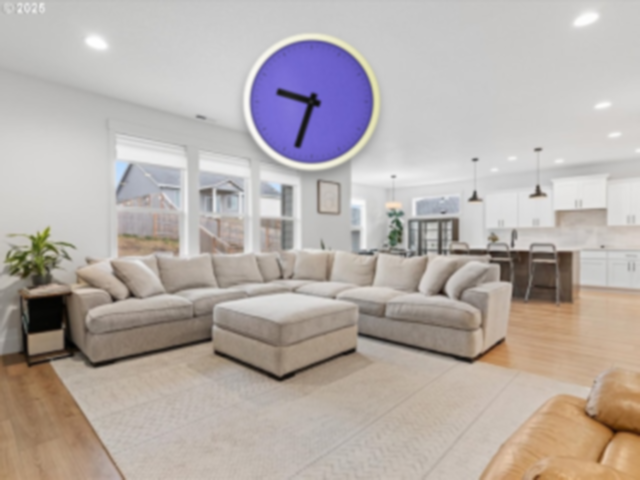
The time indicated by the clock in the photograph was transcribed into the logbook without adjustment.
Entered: 9:33
